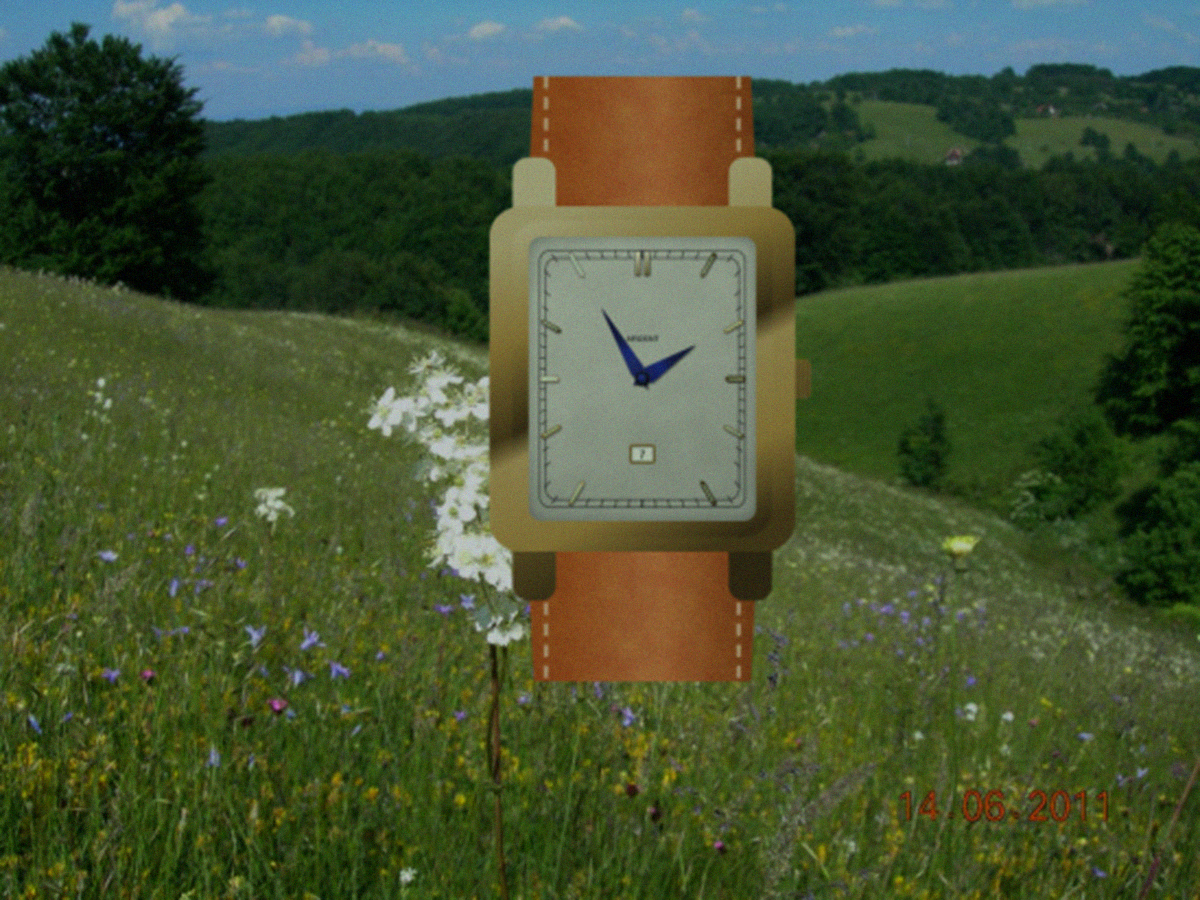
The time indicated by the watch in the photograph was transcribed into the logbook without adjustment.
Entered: 1:55
